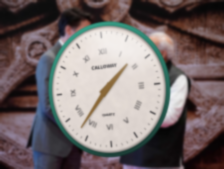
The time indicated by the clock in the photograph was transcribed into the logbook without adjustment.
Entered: 1:37
